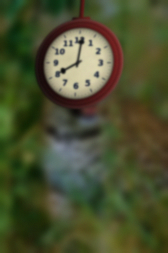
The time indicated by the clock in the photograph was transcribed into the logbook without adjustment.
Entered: 8:01
